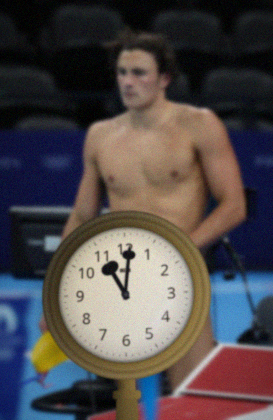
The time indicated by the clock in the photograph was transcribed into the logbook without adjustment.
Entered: 11:01
